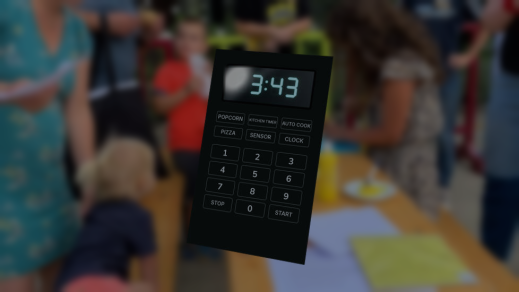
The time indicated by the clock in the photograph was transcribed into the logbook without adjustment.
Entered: 3:43
